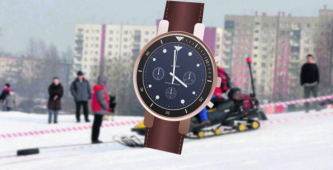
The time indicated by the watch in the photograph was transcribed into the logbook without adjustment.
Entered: 3:59
